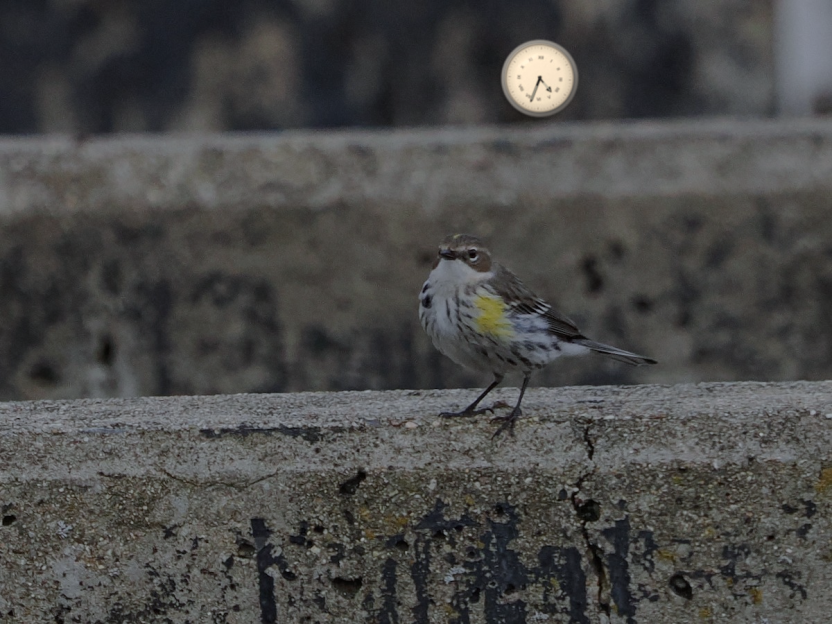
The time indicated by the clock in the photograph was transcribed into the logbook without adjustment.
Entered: 4:33
